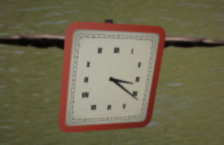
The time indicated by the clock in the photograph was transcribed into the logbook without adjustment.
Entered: 3:21
